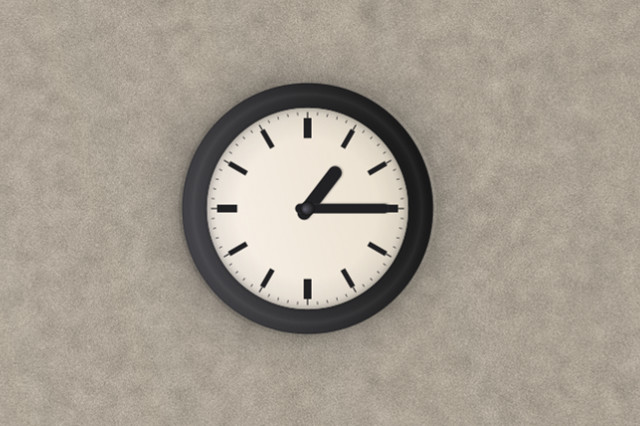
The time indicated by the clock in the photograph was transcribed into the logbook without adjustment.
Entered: 1:15
